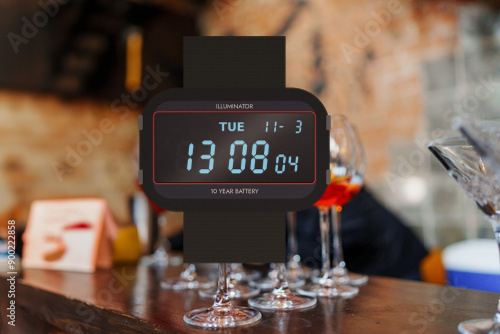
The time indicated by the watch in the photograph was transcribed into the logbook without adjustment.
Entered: 13:08:04
